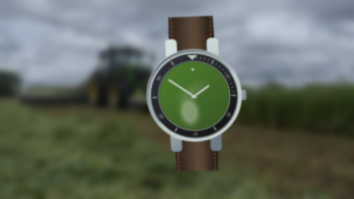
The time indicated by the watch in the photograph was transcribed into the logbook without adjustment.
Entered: 1:51
